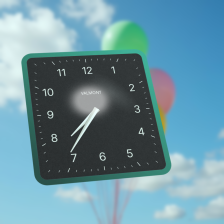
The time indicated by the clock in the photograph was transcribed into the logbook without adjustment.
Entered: 7:36
